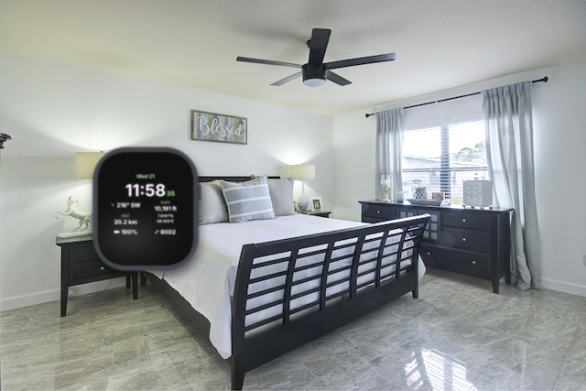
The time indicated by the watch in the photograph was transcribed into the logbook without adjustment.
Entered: 11:58
